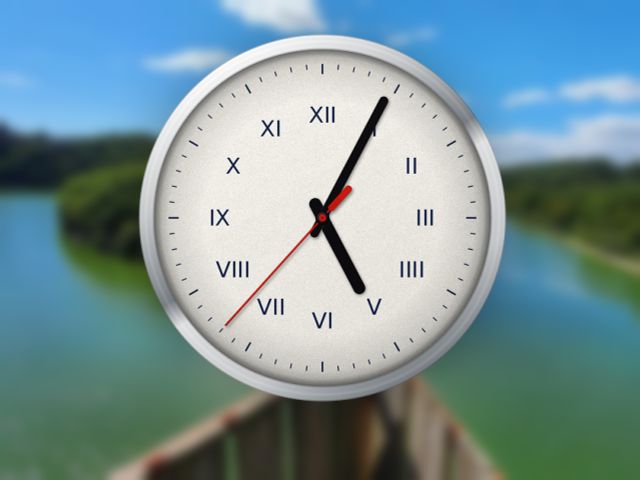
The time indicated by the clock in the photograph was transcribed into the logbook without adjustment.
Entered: 5:04:37
